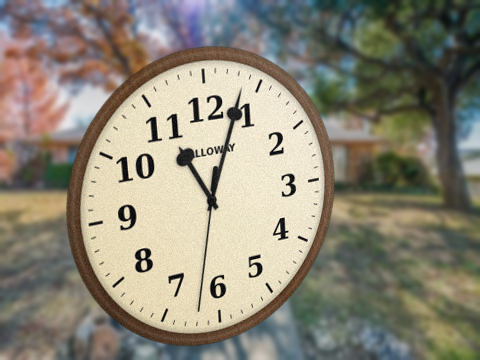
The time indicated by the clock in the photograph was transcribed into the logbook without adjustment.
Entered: 11:03:32
